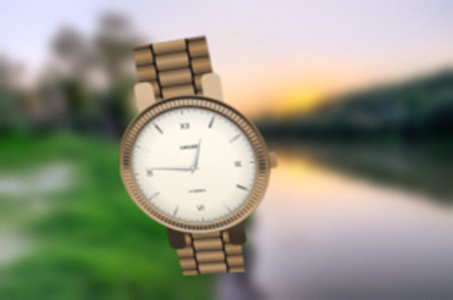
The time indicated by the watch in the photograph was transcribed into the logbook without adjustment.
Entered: 12:46
